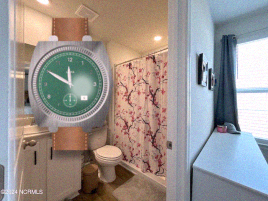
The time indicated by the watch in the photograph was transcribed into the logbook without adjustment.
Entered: 11:50
